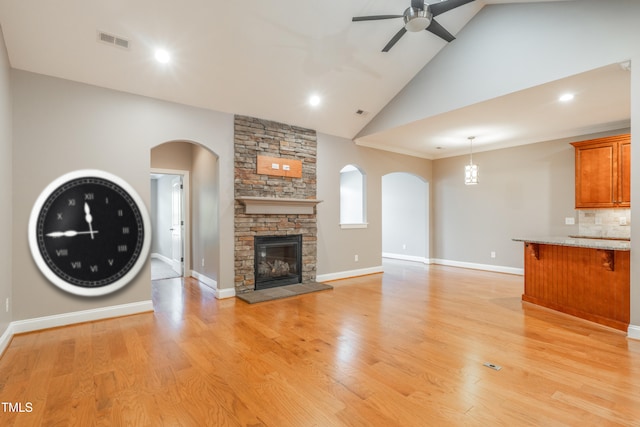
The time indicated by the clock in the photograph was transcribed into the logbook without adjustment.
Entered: 11:45
